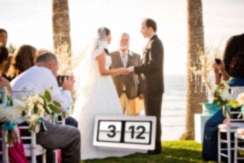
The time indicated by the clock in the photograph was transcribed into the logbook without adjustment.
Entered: 3:12
